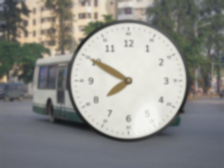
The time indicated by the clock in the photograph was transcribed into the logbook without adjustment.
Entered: 7:50
